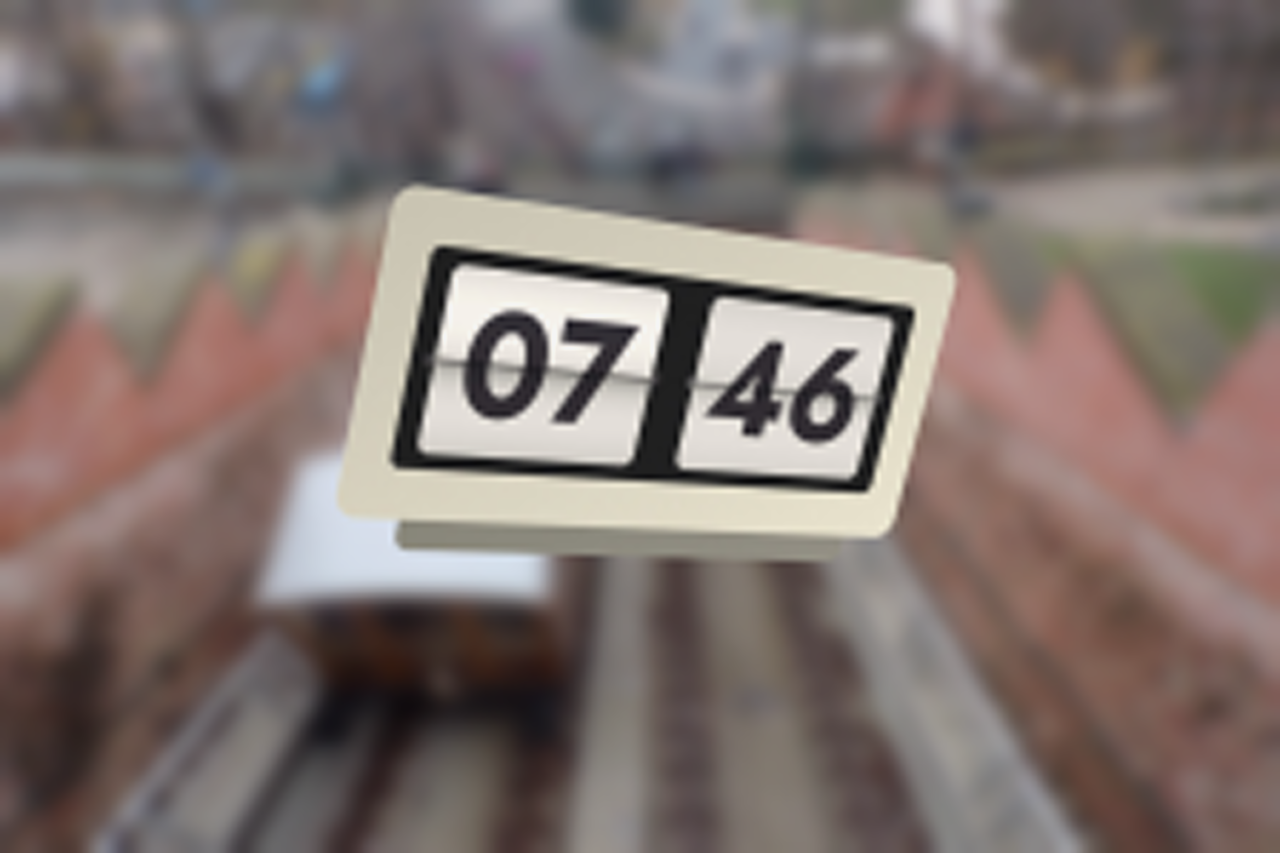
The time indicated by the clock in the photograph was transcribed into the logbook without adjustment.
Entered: 7:46
